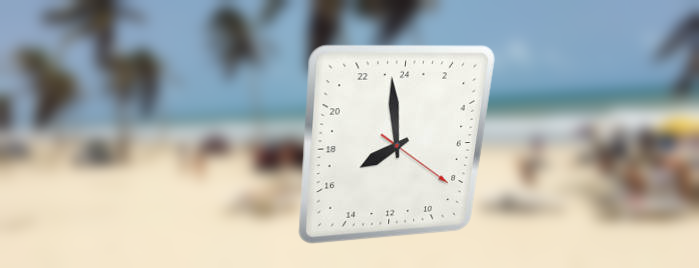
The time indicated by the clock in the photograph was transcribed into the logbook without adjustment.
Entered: 15:58:21
